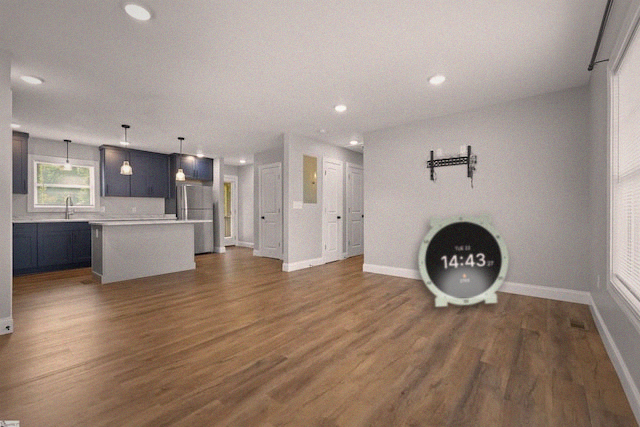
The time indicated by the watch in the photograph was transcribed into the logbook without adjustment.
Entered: 14:43
